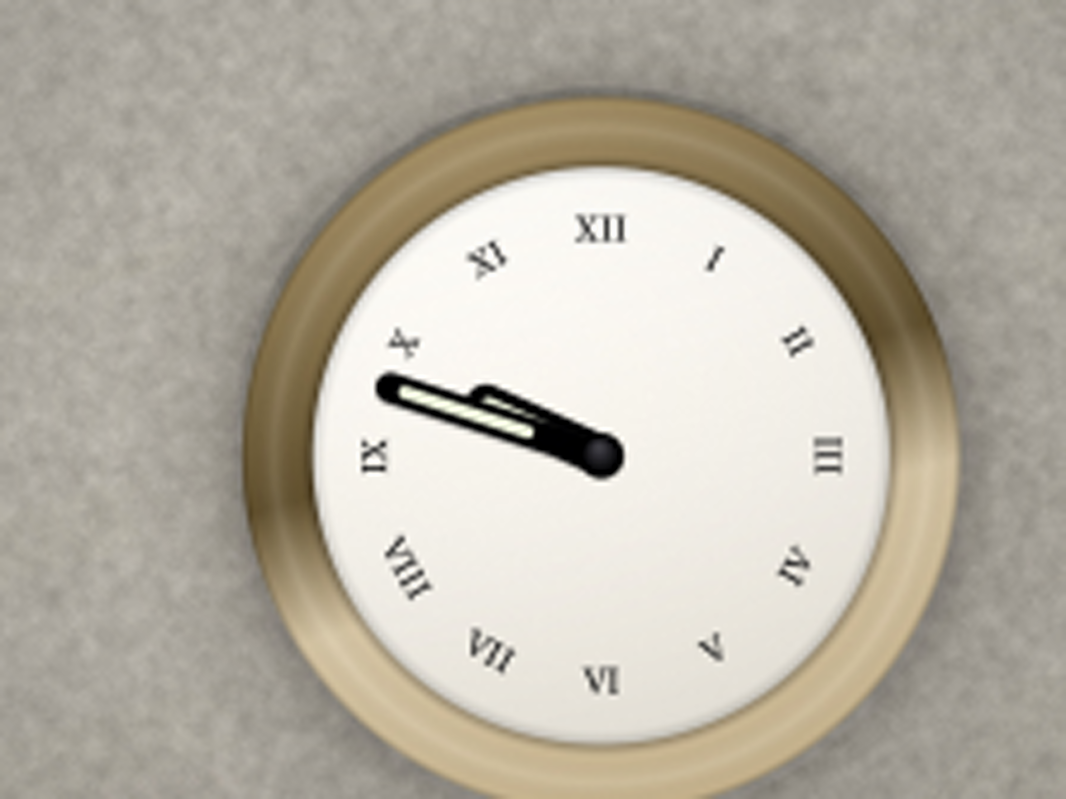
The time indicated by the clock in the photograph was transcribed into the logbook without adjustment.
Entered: 9:48
